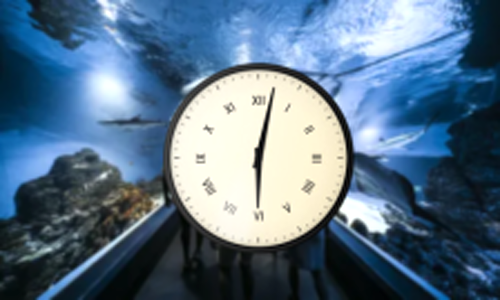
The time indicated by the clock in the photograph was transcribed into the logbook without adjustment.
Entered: 6:02
